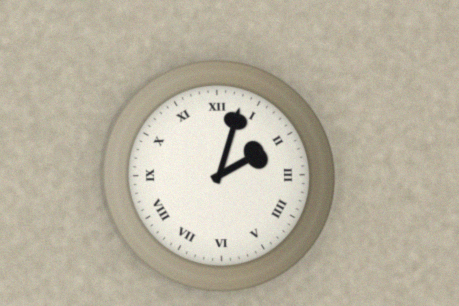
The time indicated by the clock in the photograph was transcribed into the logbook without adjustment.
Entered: 2:03
